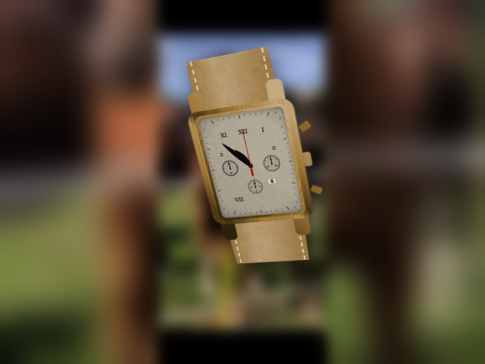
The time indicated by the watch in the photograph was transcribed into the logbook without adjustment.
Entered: 10:53
